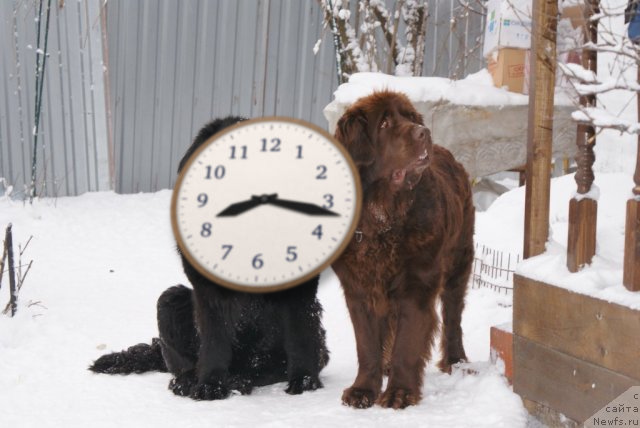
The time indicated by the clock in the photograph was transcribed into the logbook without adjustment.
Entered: 8:17
